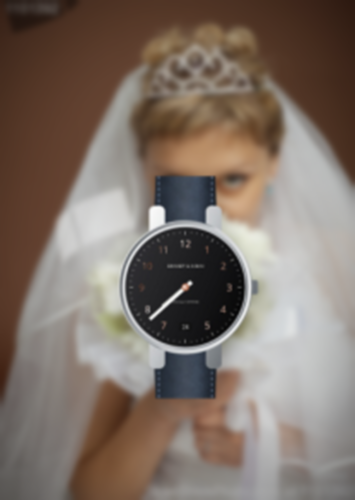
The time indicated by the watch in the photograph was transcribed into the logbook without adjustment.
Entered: 7:38
